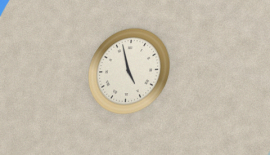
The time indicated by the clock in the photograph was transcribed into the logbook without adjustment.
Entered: 4:57
